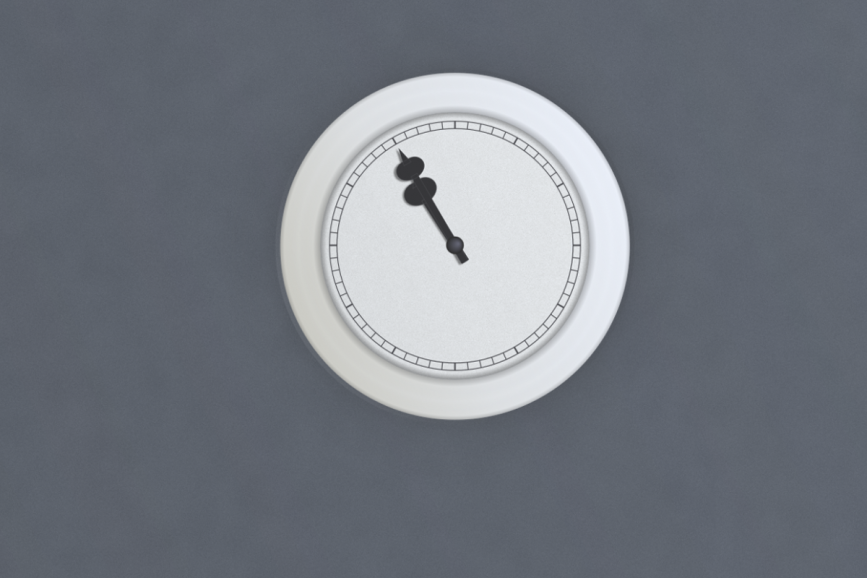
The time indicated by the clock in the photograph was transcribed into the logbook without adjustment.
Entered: 10:55
